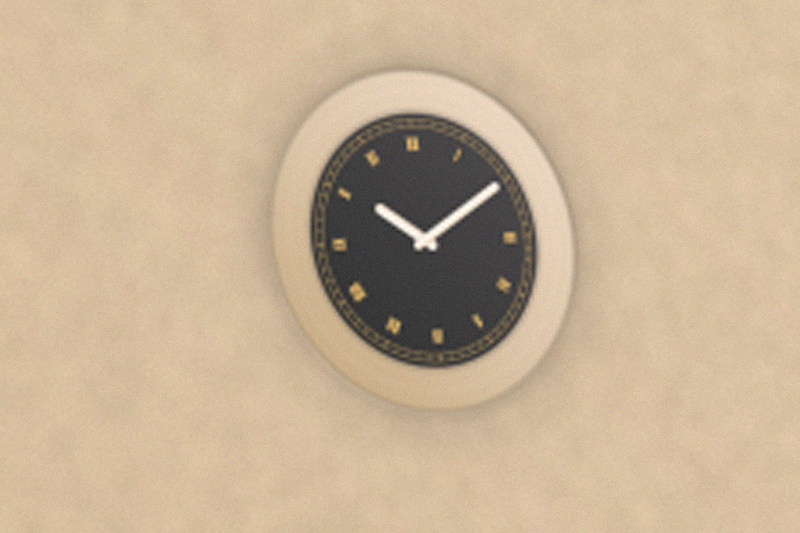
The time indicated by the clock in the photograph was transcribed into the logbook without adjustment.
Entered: 10:10
